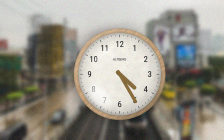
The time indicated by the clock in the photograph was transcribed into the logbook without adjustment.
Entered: 4:25
